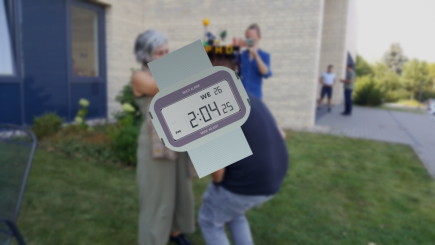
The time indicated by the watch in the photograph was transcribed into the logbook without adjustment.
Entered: 2:04:25
